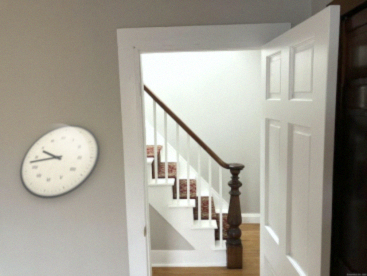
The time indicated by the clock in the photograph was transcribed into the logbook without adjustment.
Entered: 9:43
